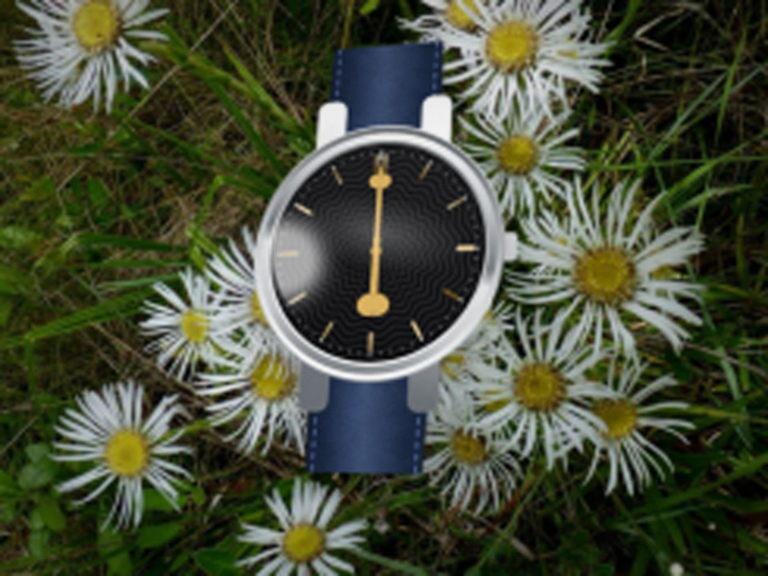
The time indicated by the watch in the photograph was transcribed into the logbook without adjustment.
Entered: 6:00
